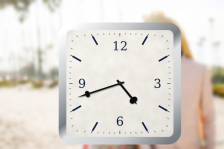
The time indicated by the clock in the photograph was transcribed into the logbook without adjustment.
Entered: 4:42
